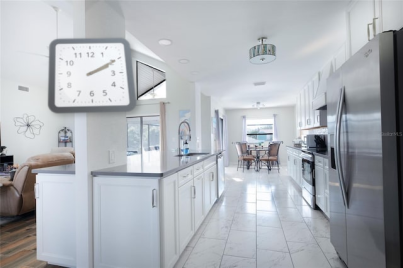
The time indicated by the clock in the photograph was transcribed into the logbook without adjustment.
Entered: 2:10
